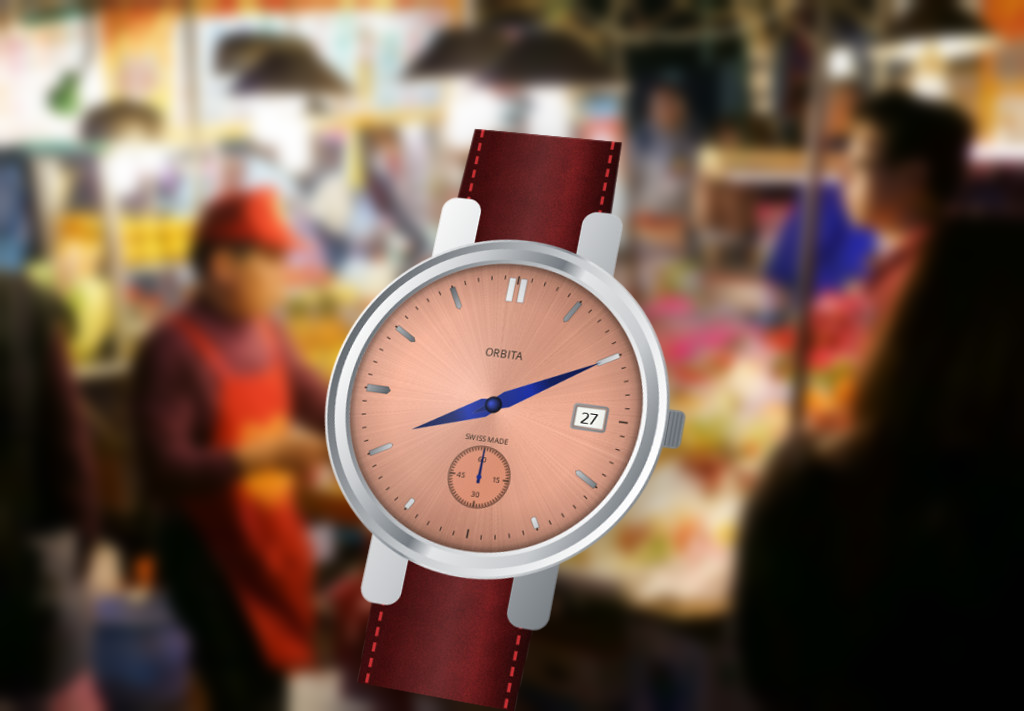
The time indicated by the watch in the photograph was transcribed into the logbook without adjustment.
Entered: 8:10
